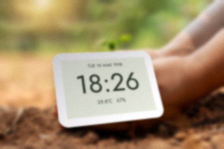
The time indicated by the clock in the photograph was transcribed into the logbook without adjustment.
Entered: 18:26
